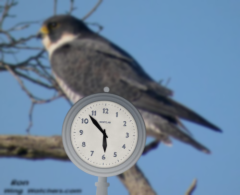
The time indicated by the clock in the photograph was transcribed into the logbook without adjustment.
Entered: 5:53
